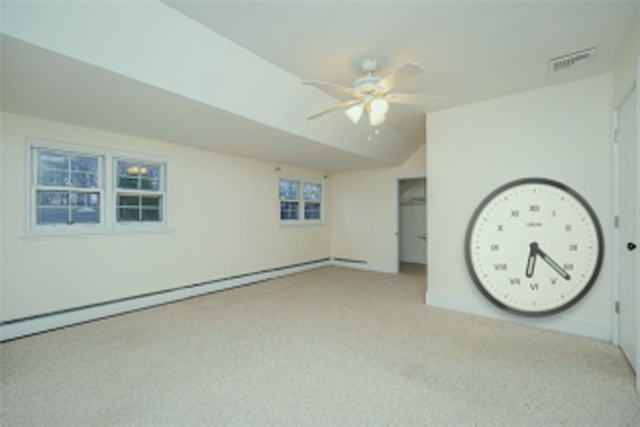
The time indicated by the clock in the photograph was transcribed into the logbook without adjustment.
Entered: 6:22
